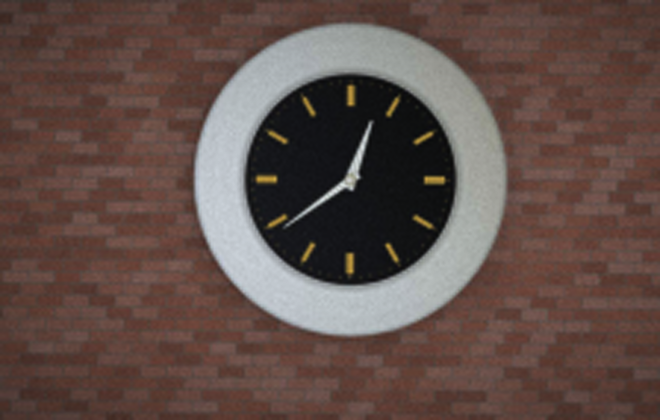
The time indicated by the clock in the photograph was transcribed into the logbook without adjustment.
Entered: 12:39
